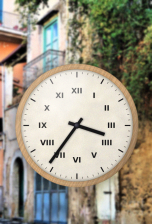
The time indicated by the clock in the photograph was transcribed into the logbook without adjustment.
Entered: 3:36
